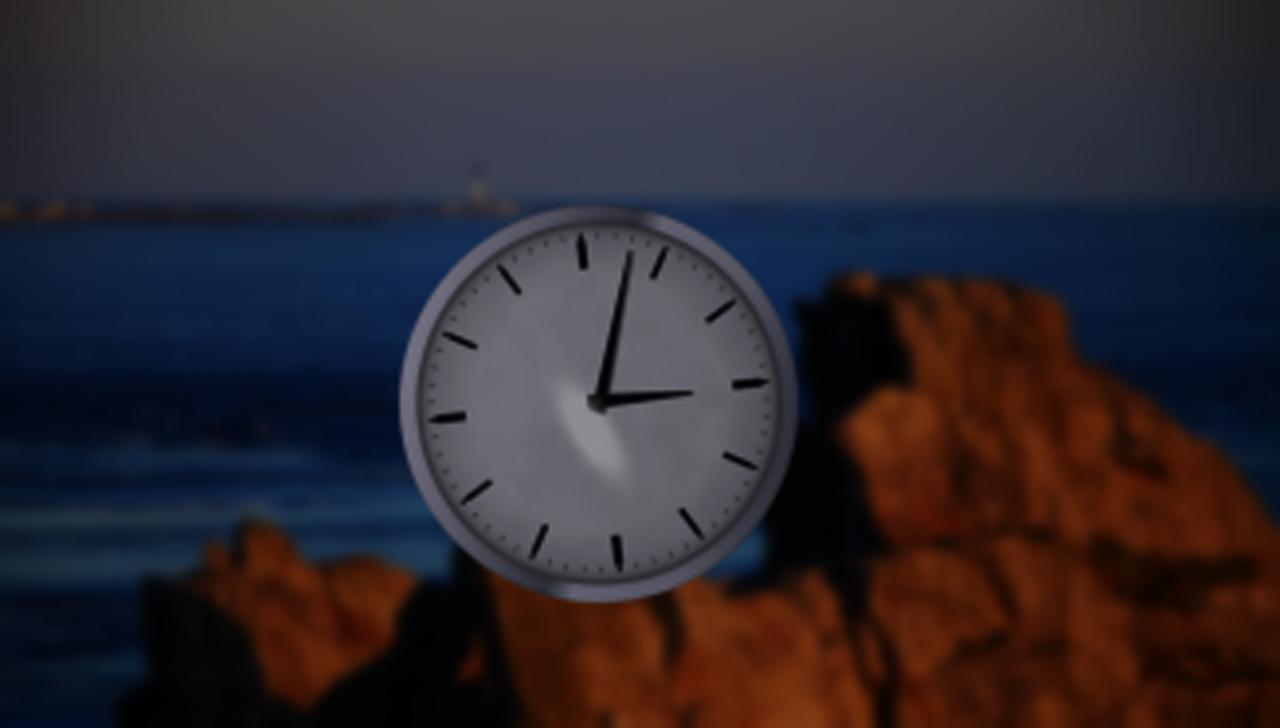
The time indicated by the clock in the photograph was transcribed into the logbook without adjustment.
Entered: 3:03
